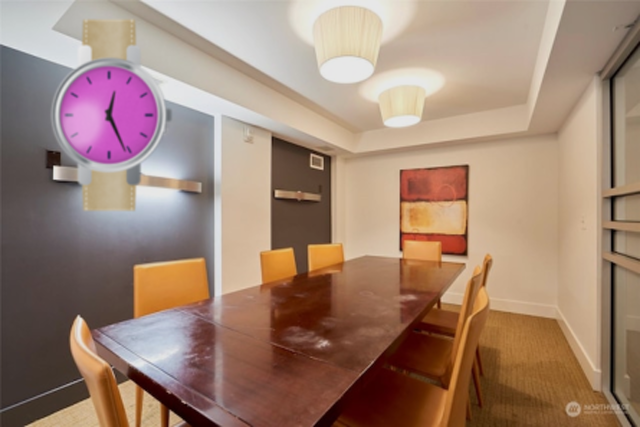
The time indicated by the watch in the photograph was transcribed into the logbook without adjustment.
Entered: 12:26
